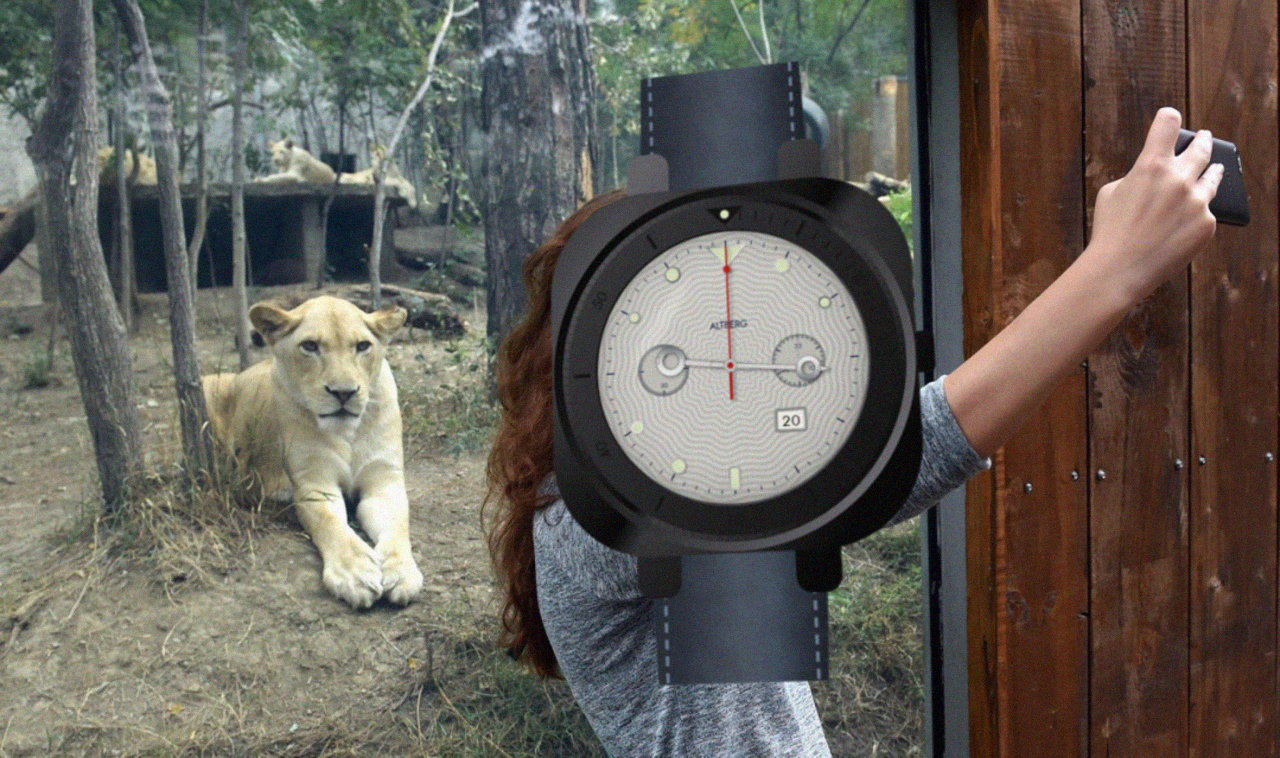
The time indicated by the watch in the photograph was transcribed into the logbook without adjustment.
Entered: 9:16
